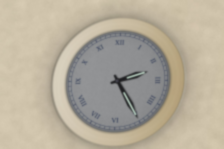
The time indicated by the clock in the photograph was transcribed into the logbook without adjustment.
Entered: 2:25
